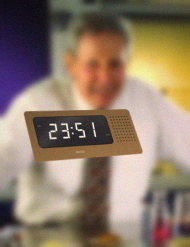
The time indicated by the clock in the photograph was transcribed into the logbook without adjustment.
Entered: 23:51
